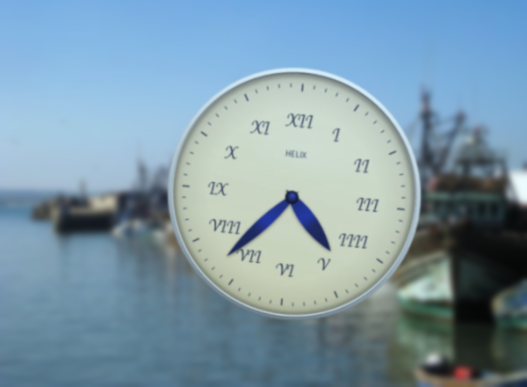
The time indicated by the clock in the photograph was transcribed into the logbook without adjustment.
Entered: 4:37
